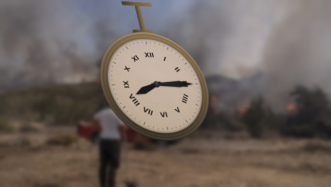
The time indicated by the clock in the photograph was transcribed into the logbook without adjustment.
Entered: 8:15
